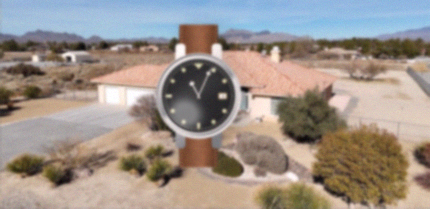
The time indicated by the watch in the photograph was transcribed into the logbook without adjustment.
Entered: 11:04
